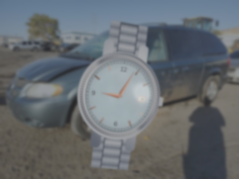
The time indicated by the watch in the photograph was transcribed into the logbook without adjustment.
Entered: 9:04
